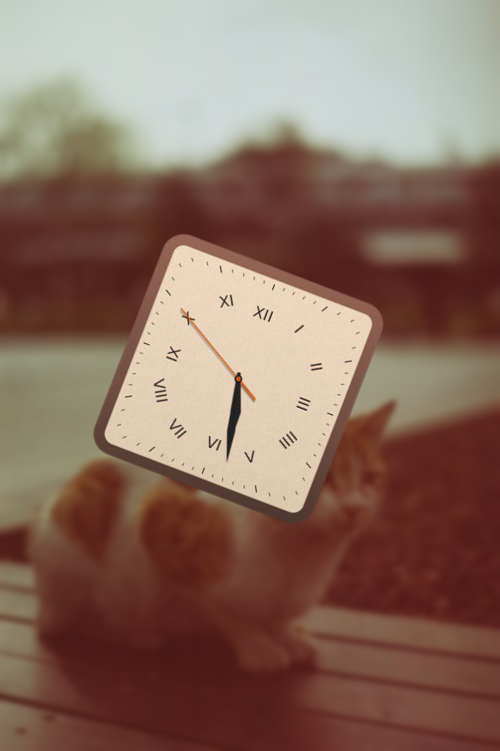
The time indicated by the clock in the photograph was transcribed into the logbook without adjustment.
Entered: 5:27:50
